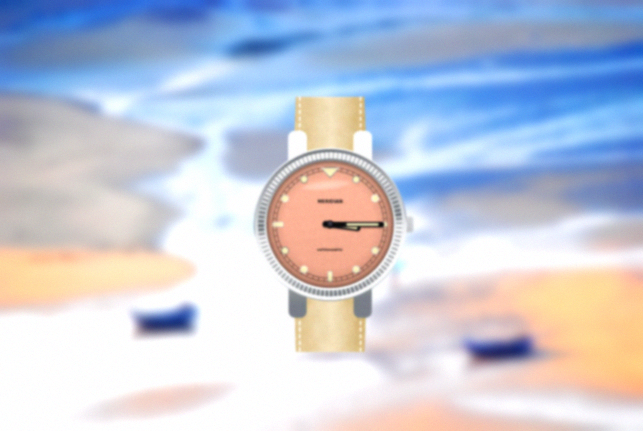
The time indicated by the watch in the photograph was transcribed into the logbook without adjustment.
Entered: 3:15
